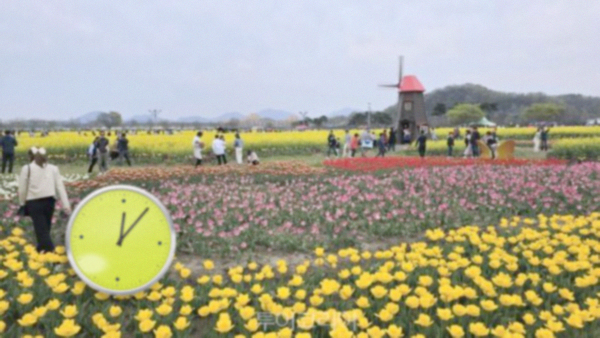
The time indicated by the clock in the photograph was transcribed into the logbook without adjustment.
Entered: 12:06
